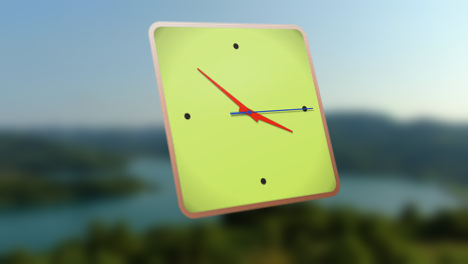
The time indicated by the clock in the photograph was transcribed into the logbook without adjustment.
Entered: 3:52:15
